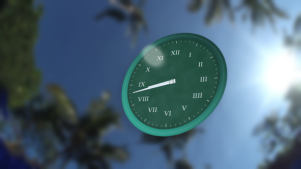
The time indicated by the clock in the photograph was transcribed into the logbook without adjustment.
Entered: 8:43
